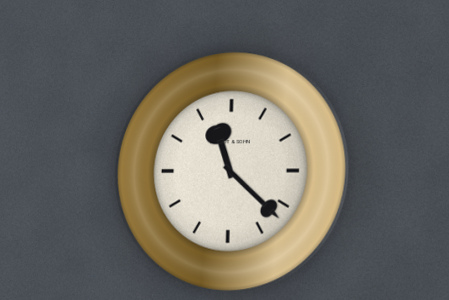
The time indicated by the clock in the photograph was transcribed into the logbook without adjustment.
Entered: 11:22
